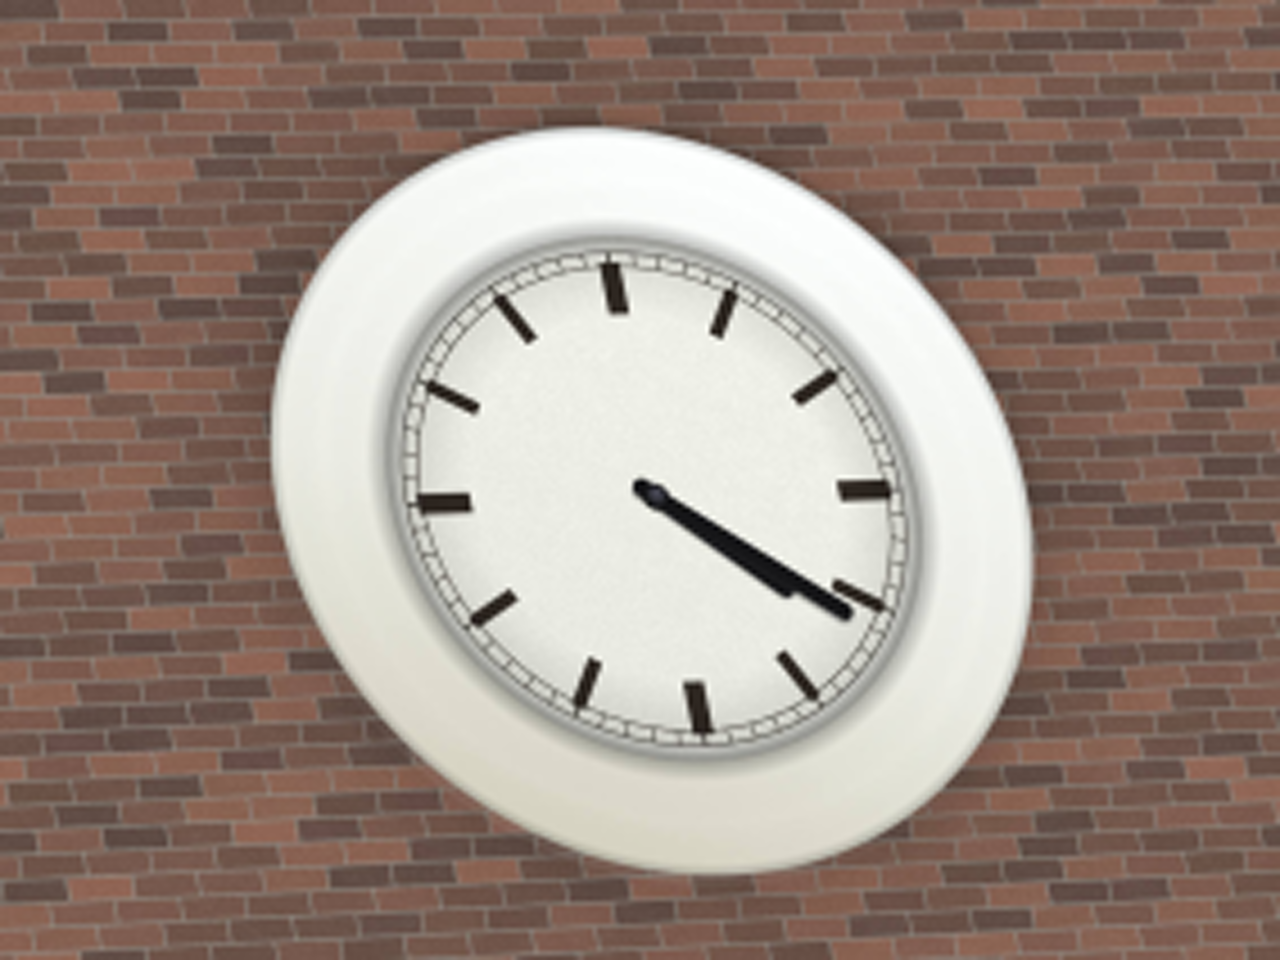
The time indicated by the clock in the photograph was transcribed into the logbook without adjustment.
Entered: 4:21
